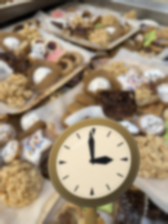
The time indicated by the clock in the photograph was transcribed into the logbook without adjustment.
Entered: 2:59
